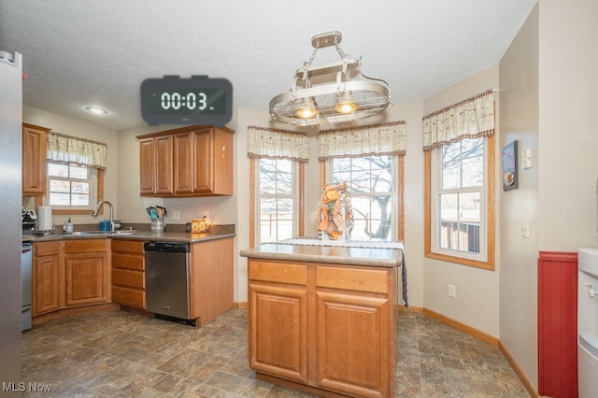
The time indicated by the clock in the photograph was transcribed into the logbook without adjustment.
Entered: 0:03
